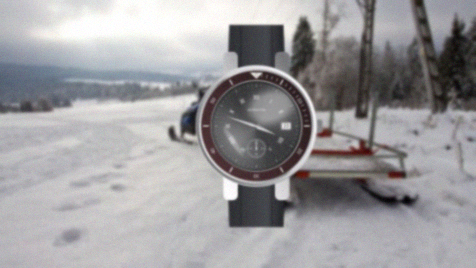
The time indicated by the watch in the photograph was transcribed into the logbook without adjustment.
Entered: 3:48
